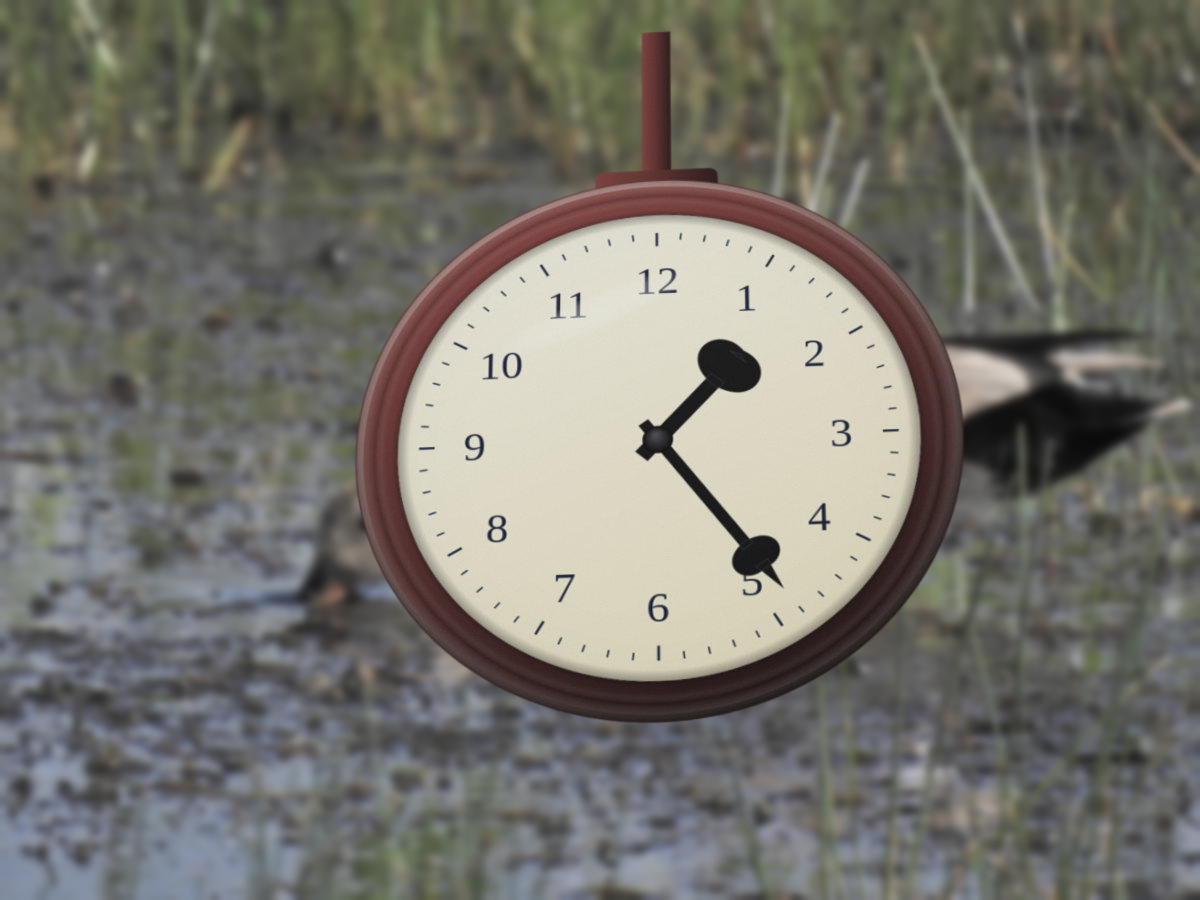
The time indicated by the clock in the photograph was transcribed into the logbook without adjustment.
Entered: 1:24
